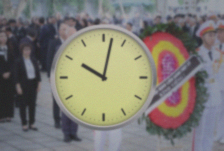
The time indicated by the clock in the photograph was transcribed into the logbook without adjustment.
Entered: 10:02
